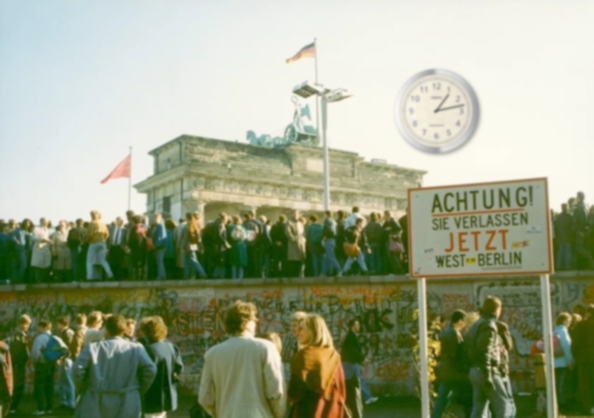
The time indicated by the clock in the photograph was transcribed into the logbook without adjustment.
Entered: 1:13
